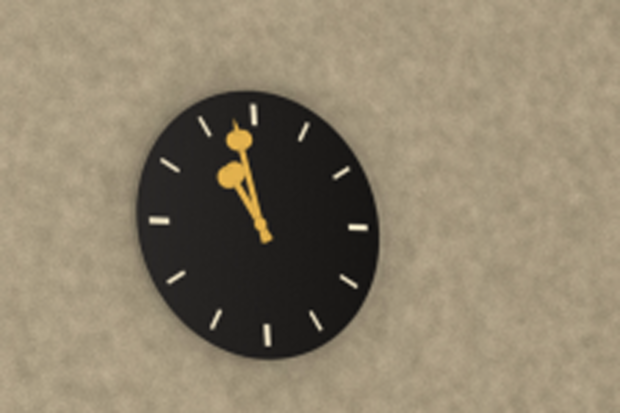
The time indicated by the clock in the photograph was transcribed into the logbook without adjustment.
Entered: 10:58
